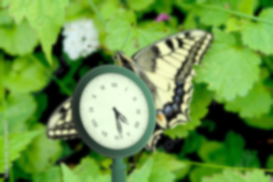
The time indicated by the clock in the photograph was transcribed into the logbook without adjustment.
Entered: 4:28
